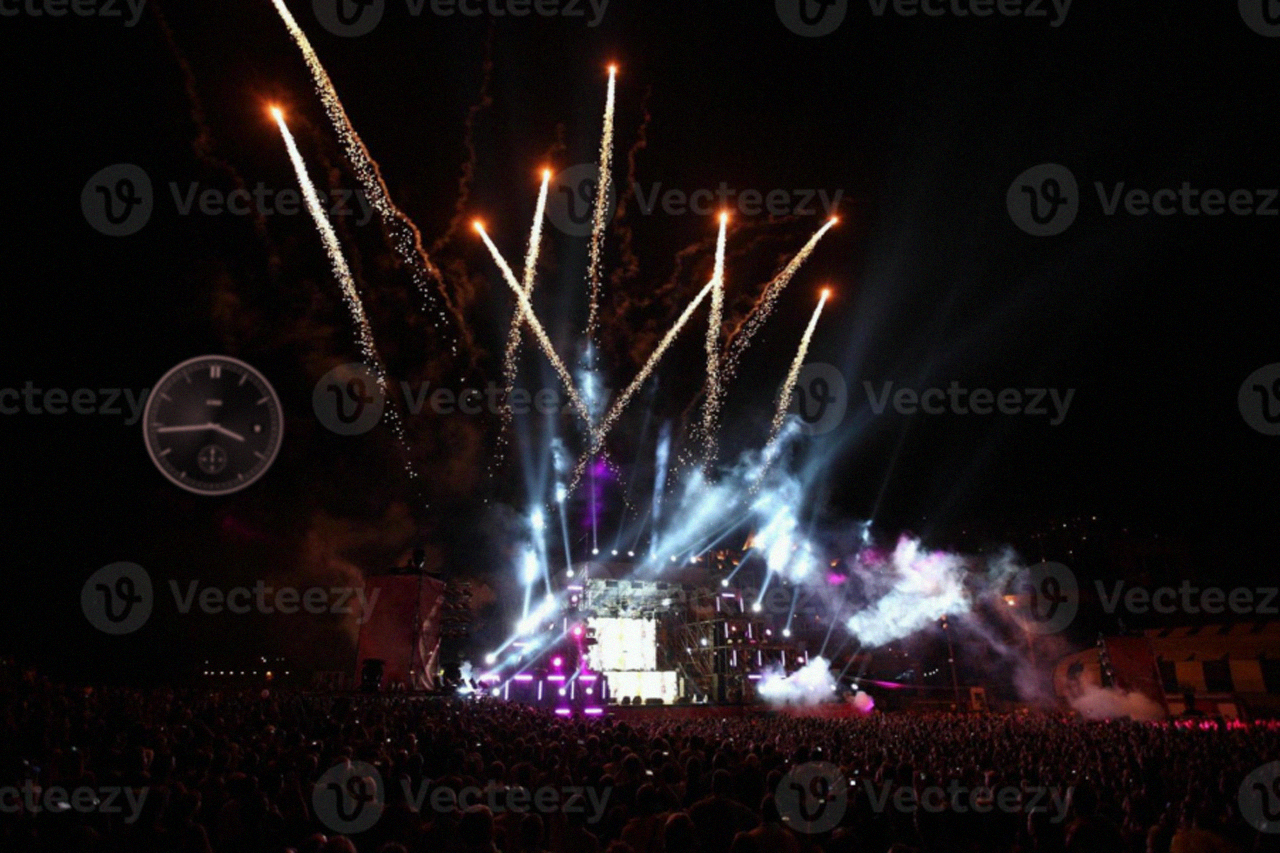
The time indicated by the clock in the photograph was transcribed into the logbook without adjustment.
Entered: 3:44
